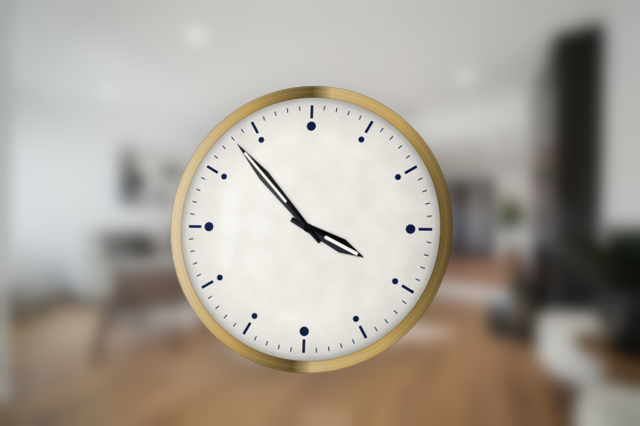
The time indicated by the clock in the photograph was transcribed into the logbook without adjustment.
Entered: 3:53
